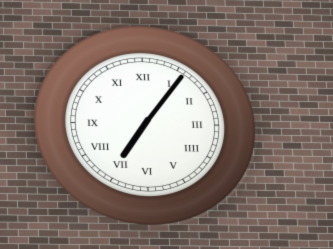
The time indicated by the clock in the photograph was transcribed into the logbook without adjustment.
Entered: 7:06
